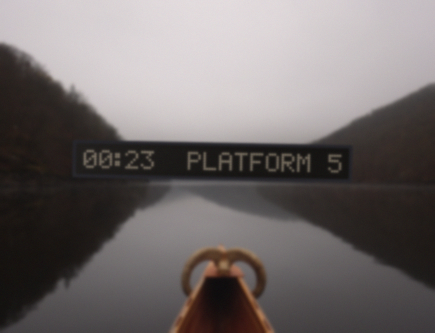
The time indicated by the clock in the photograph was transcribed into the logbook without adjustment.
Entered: 0:23
